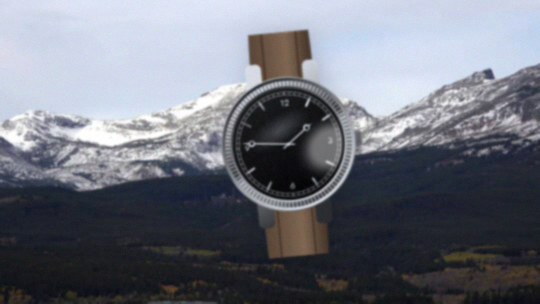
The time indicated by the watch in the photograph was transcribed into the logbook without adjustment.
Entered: 1:46
